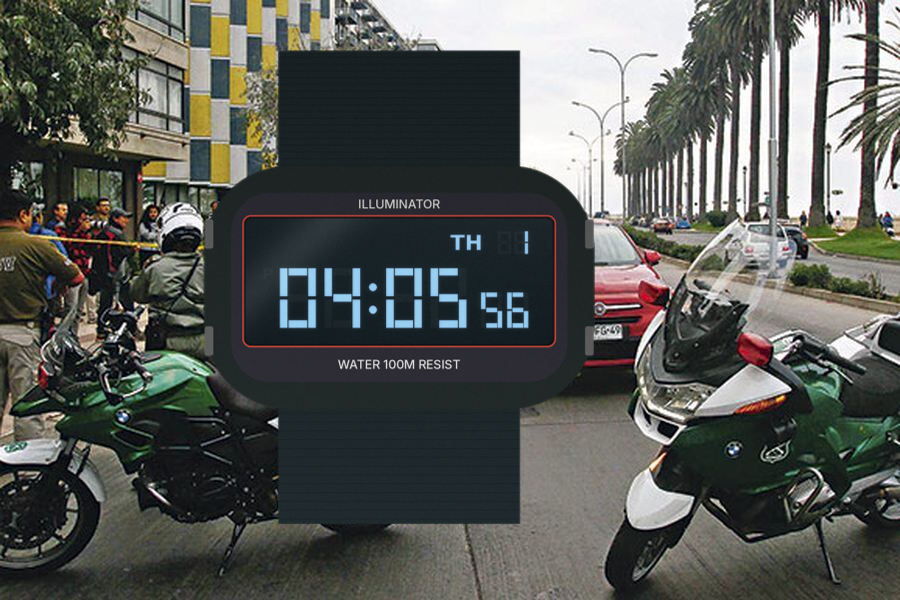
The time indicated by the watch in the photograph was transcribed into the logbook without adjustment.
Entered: 4:05:56
